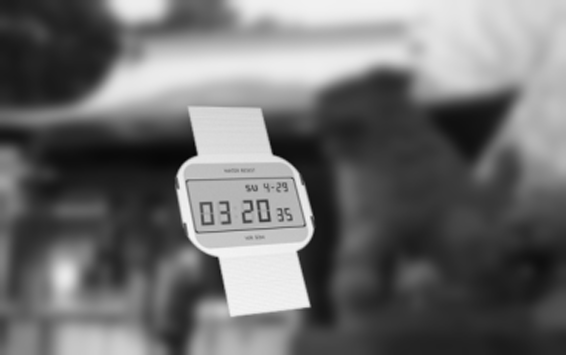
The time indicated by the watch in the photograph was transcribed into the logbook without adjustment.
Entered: 3:20:35
